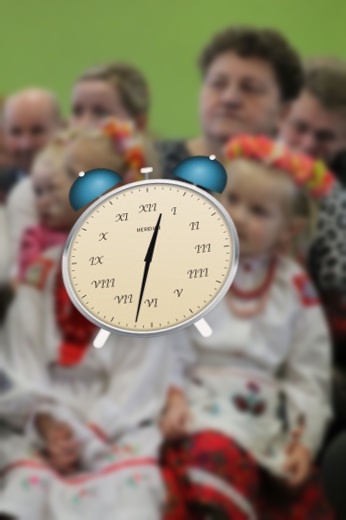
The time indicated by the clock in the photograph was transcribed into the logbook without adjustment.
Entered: 12:32
